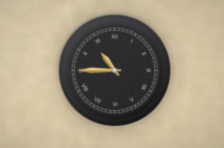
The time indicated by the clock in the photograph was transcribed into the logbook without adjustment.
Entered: 10:45
